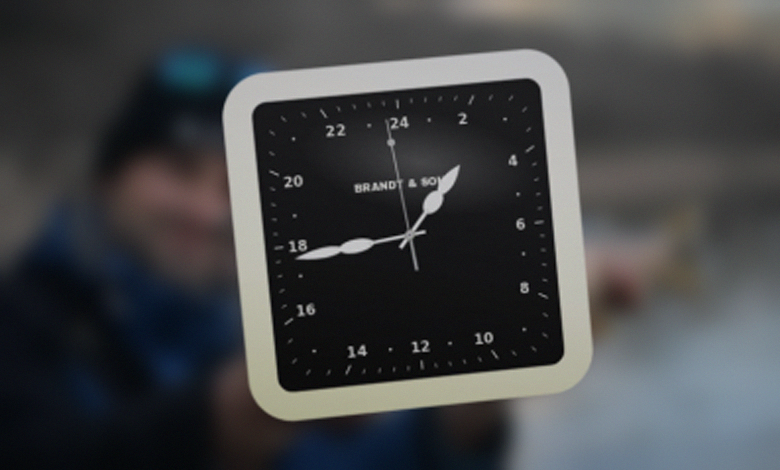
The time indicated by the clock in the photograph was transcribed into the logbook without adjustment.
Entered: 2:43:59
